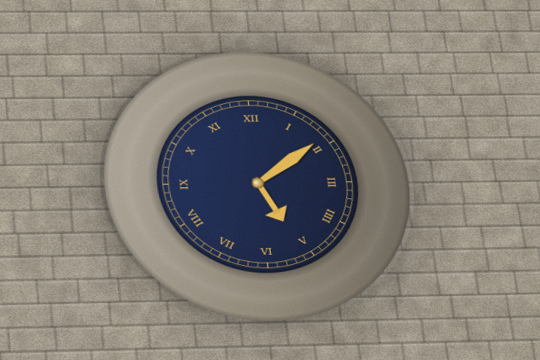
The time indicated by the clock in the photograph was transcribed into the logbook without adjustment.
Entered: 5:09
